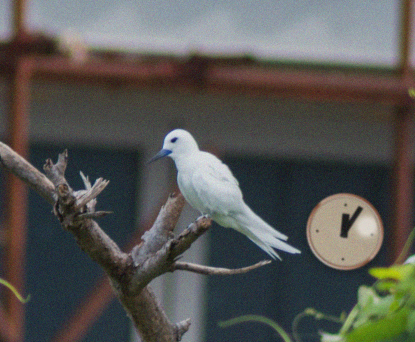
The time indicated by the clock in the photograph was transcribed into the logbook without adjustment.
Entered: 12:05
